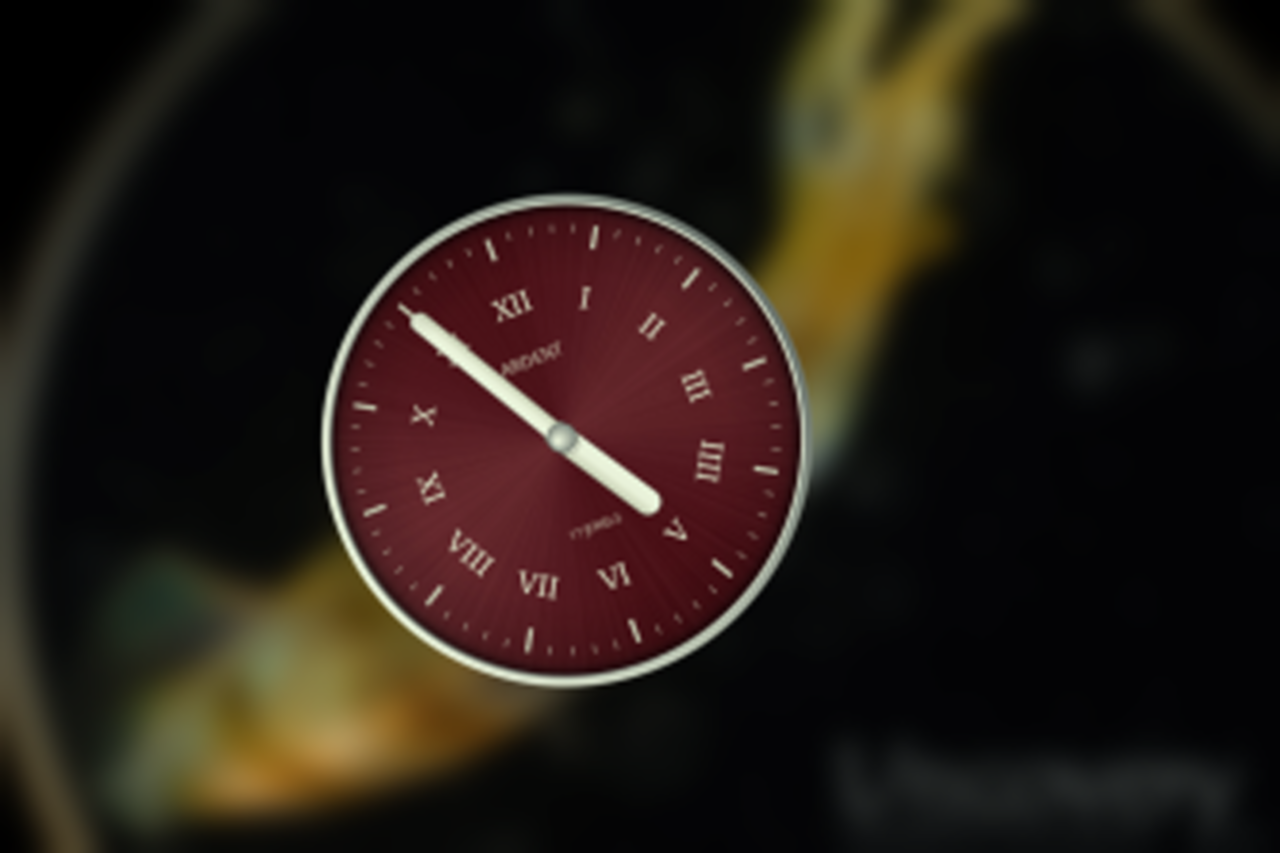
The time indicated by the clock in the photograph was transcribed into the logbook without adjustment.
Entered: 4:55
